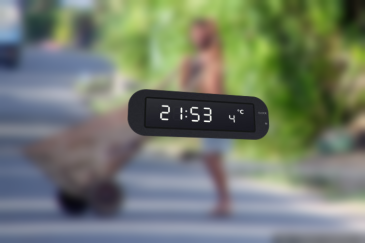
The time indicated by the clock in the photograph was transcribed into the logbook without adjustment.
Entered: 21:53
